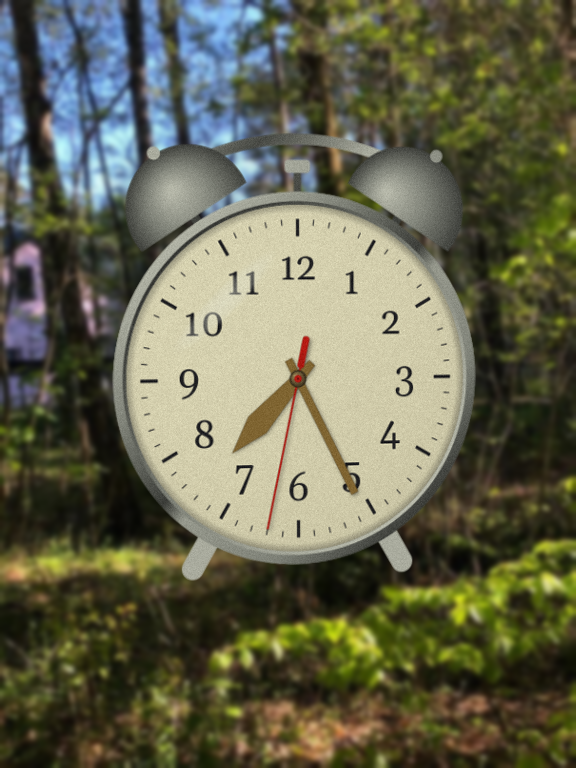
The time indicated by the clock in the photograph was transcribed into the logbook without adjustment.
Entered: 7:25:32
